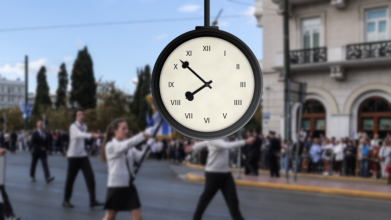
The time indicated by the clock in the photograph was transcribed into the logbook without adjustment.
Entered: 7:52
